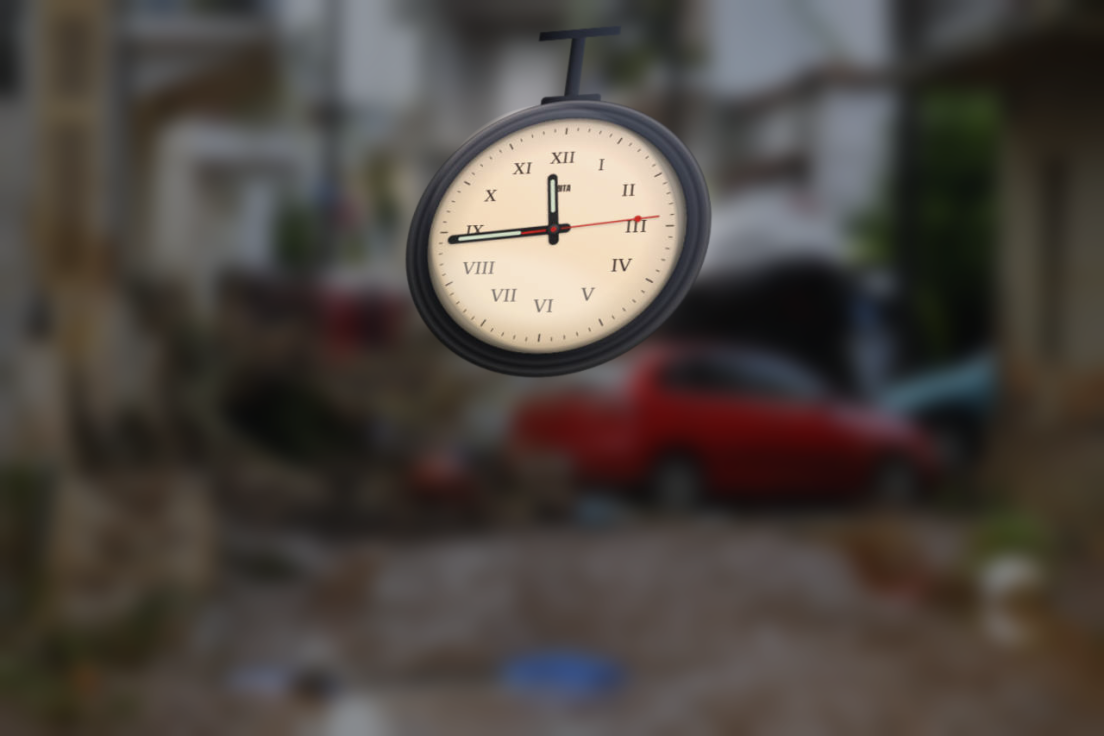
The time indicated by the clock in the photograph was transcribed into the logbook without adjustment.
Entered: 11:44:14
